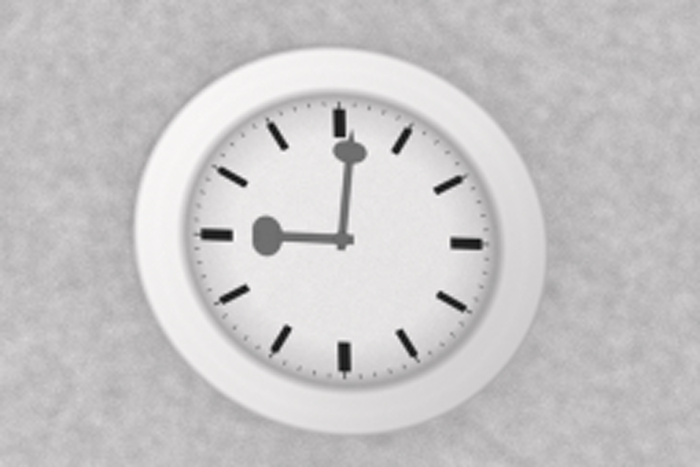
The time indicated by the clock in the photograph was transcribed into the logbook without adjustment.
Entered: 9:01
